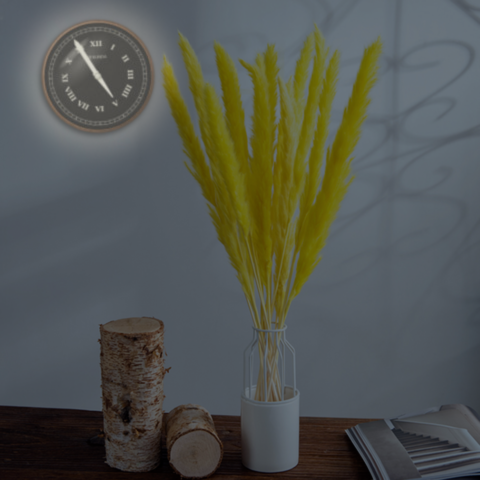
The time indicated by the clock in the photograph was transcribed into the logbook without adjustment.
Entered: 4:55
